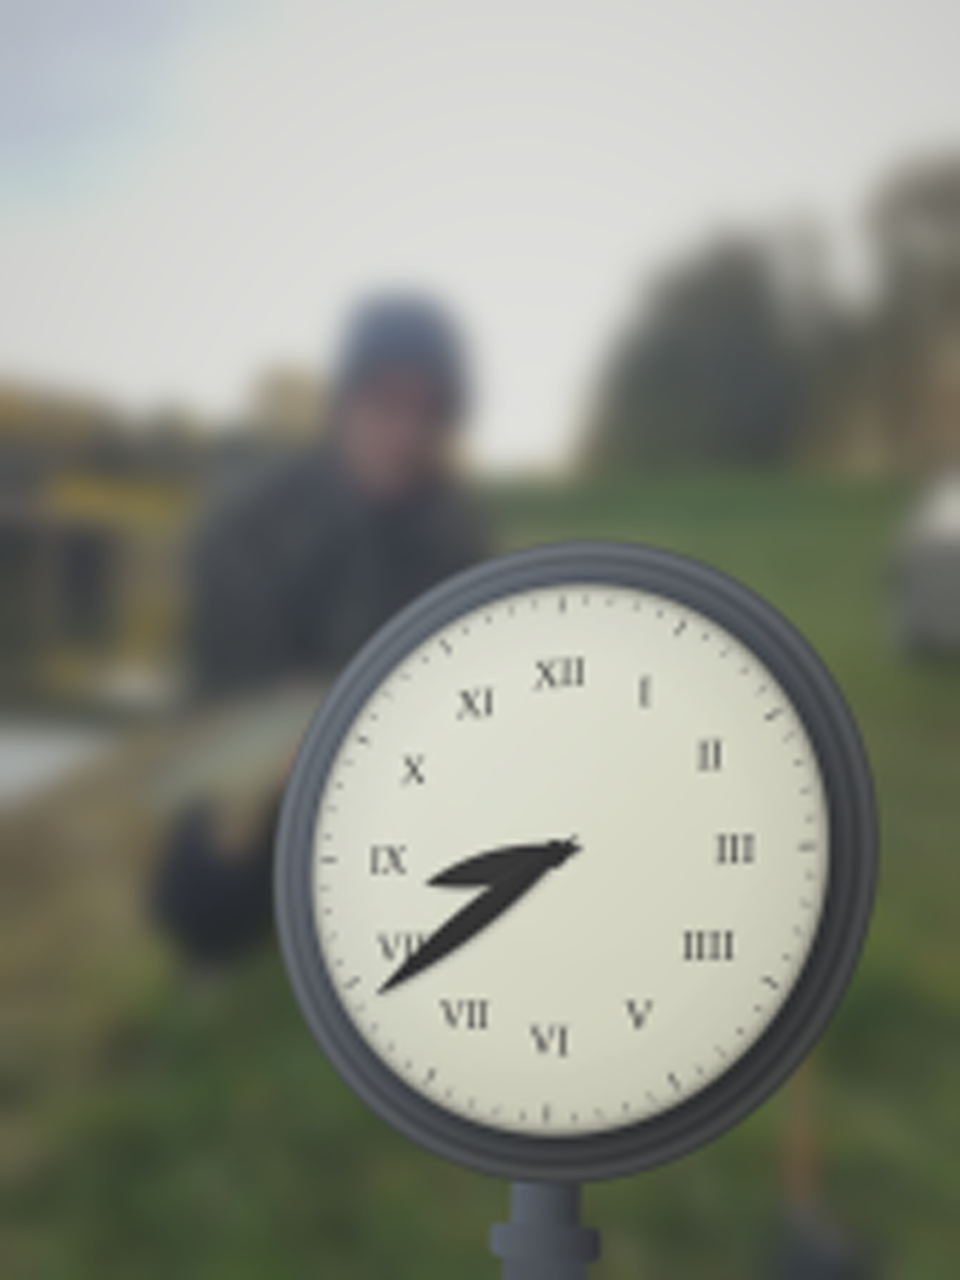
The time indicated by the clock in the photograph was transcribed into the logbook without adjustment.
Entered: 8:39
